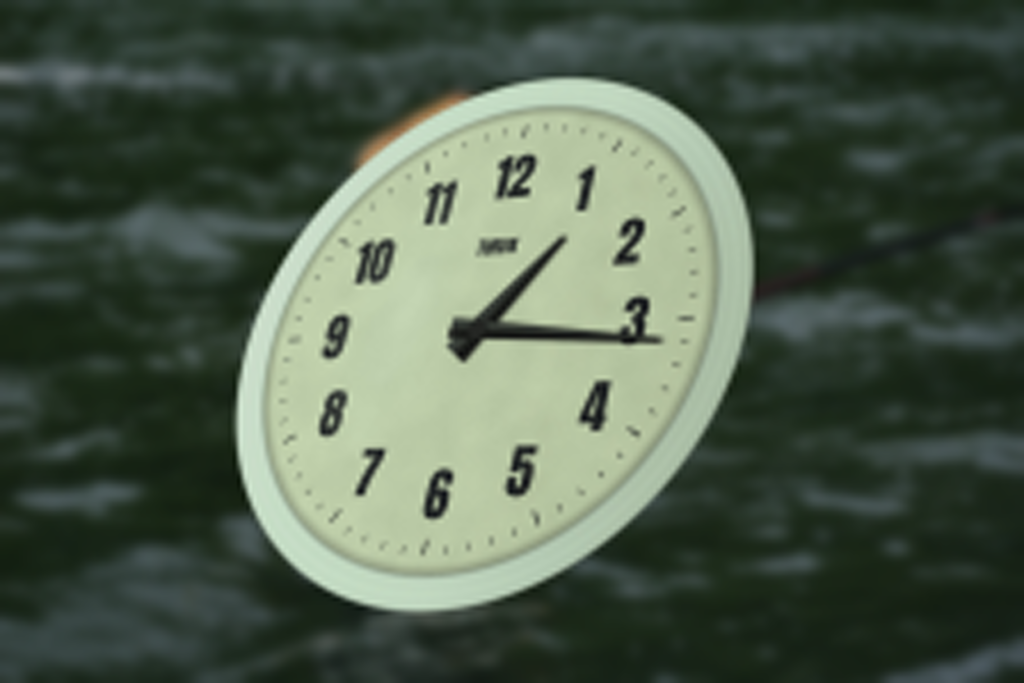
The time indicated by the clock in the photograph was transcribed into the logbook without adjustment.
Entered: 1:16
